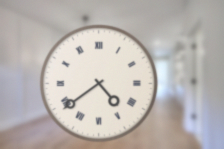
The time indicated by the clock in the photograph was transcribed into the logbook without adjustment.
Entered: 4:39
